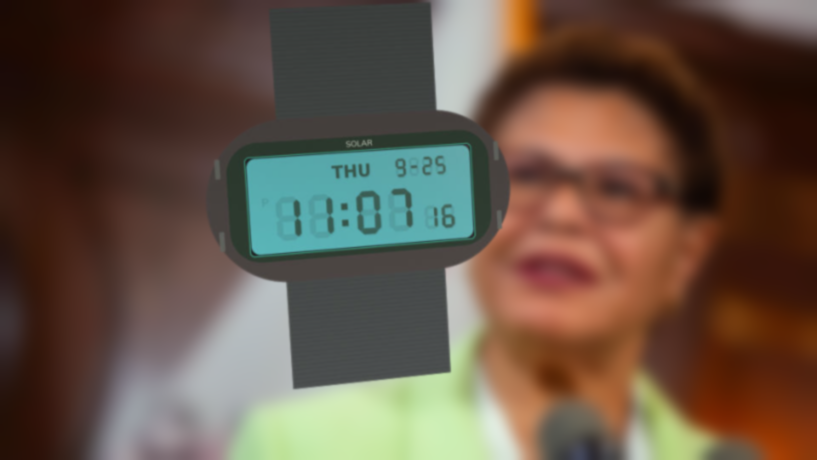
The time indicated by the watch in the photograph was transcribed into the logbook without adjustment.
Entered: 11:07:16
